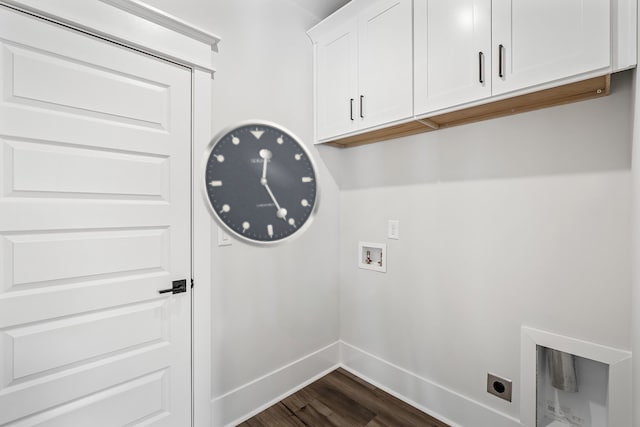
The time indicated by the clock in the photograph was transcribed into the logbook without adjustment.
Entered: 12:26
